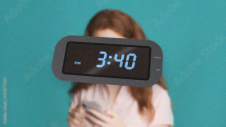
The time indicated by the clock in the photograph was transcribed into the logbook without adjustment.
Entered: 3:40
